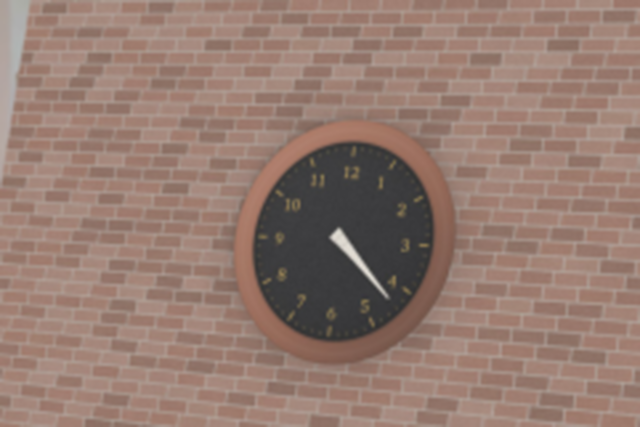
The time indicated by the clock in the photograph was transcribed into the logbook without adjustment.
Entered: 4:22
